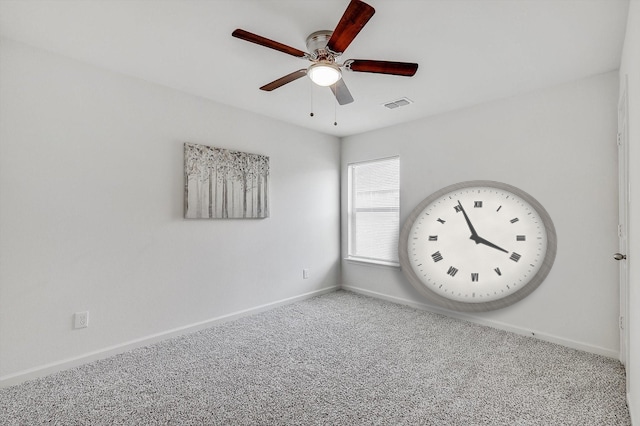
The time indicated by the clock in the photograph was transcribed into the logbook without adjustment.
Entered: 3:56
